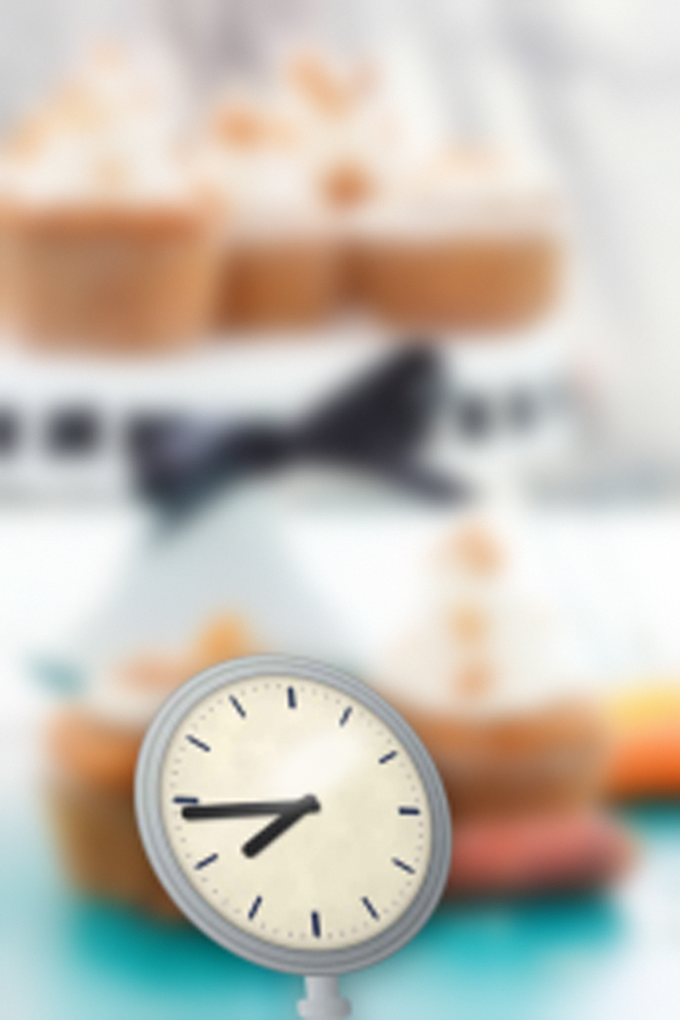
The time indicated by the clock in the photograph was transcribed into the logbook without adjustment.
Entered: 7:44
